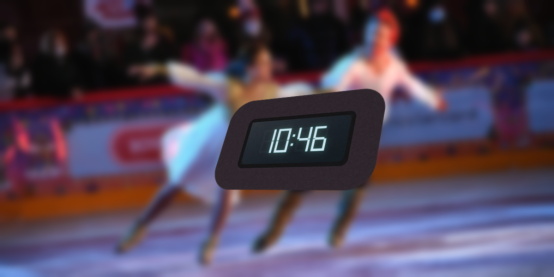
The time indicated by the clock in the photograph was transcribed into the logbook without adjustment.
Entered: 10:46
